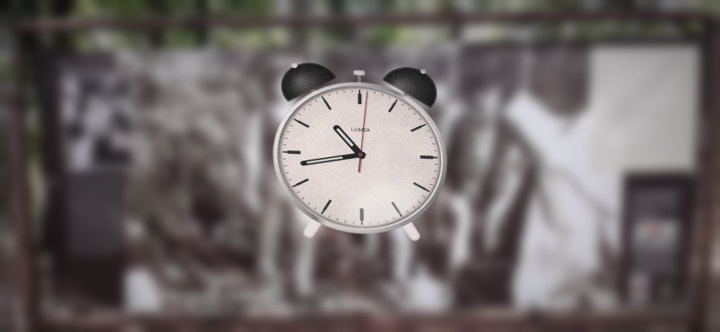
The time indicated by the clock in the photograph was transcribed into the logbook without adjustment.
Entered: 10:43:01
